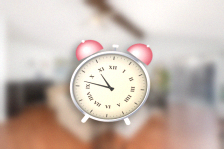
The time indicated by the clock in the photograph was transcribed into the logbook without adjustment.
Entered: 10:47
